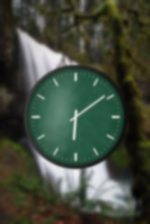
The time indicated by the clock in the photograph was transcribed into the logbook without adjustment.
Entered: 6:09
